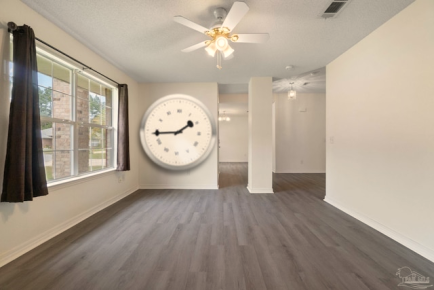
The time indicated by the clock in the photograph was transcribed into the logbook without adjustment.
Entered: 1:44
